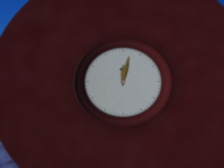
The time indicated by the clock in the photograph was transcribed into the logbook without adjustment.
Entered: 12:02
